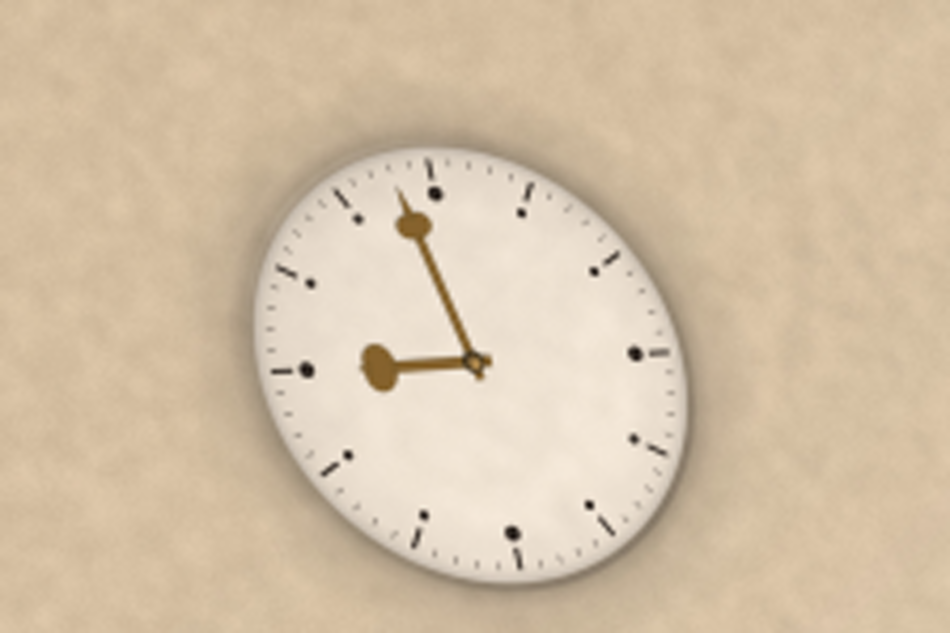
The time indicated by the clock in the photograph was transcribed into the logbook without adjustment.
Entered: 8:58
